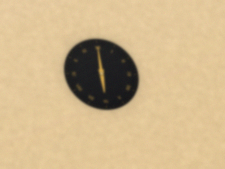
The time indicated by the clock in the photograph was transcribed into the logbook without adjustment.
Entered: 6:00
